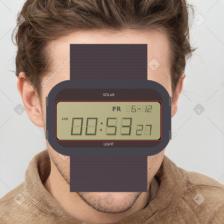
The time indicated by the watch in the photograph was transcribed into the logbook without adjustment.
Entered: 0:53:27
